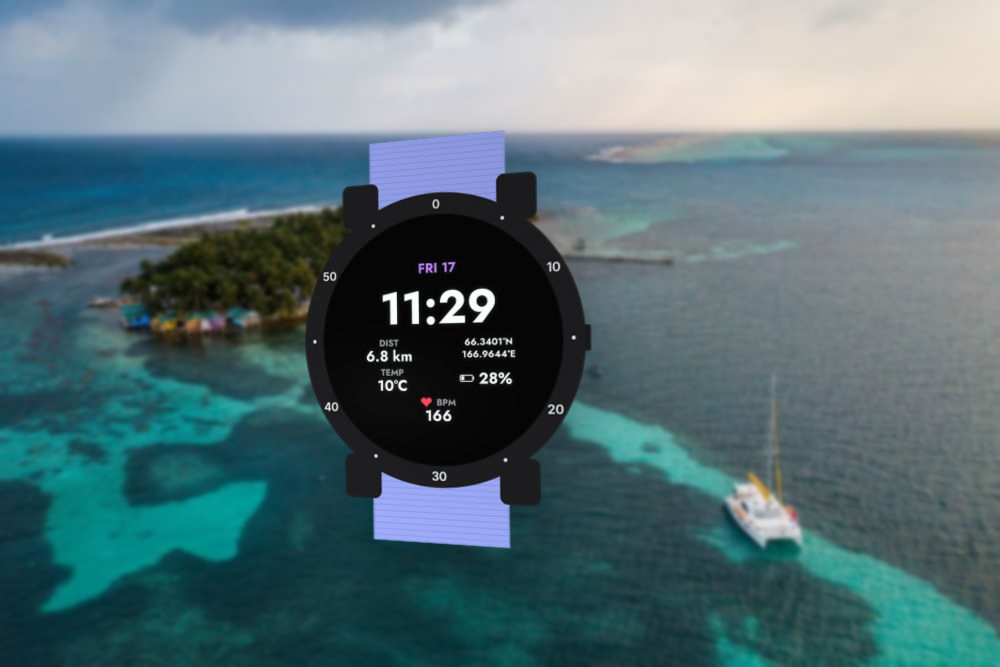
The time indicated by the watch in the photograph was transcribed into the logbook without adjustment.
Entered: 11:29
